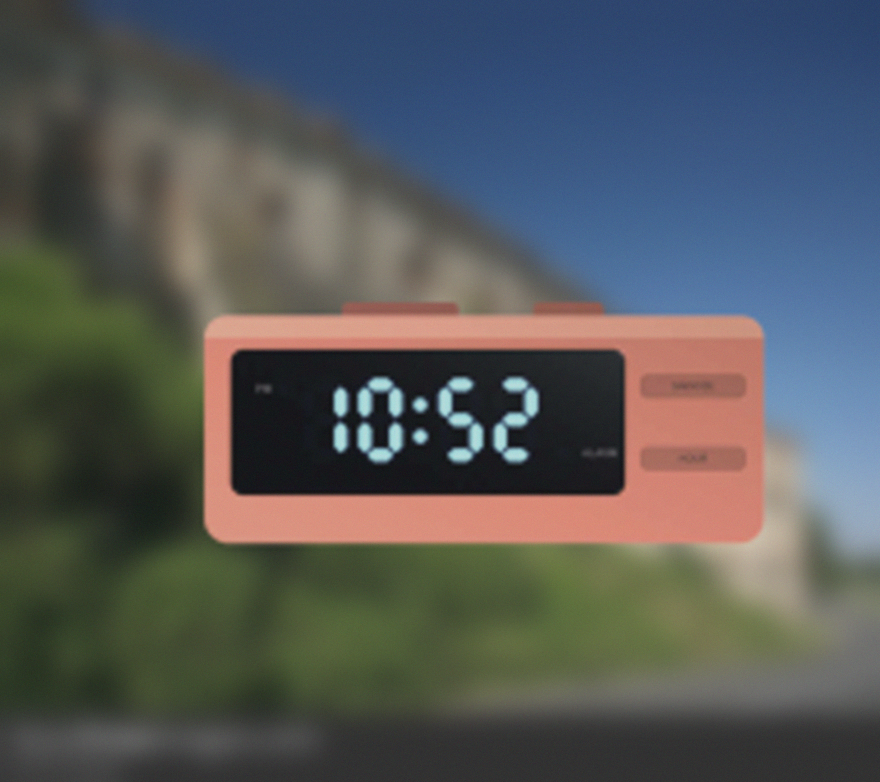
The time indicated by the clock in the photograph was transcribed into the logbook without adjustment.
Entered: 10:52
